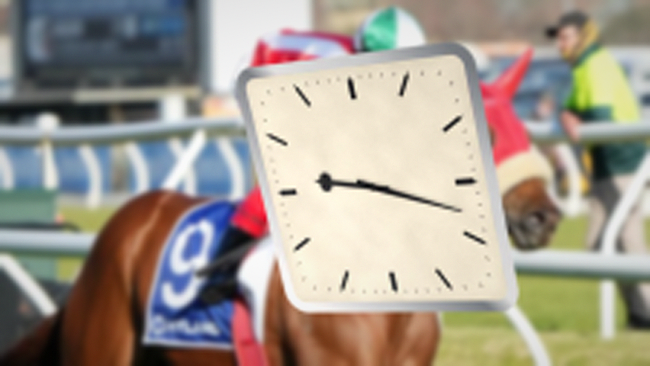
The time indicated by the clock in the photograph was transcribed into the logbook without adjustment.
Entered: 9:18
